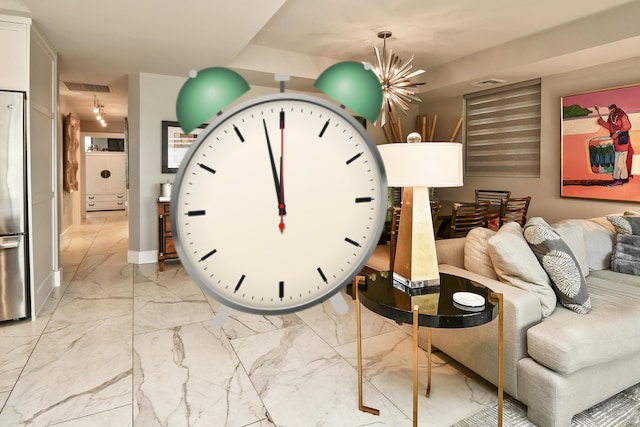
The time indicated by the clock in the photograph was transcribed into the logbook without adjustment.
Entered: 11:58:00
